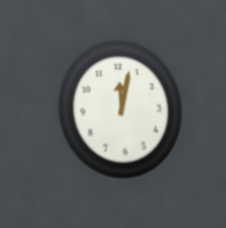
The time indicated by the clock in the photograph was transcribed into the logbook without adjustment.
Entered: 12:03
